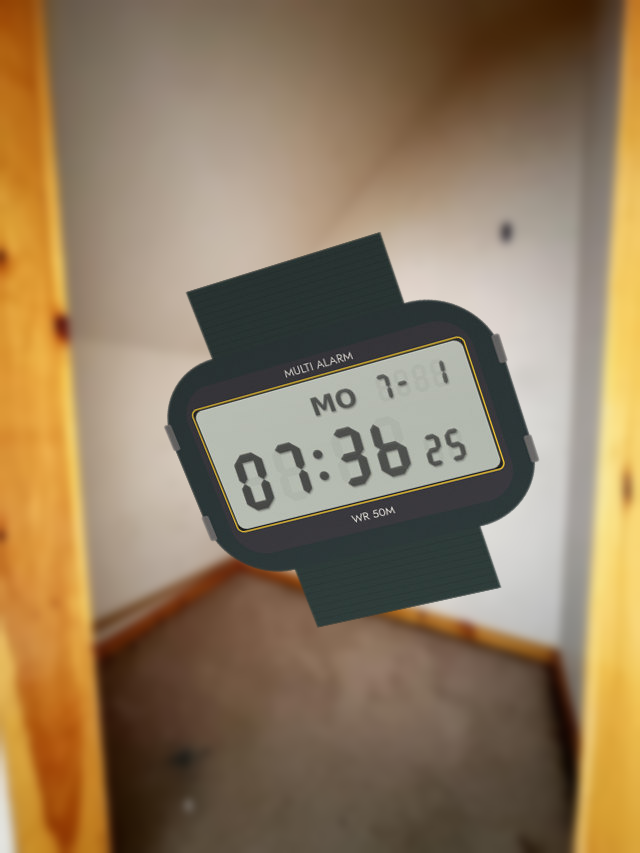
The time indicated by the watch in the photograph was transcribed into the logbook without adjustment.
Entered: 7:36:25
